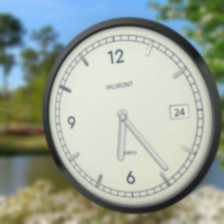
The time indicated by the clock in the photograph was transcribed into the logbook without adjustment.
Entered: 6:24
